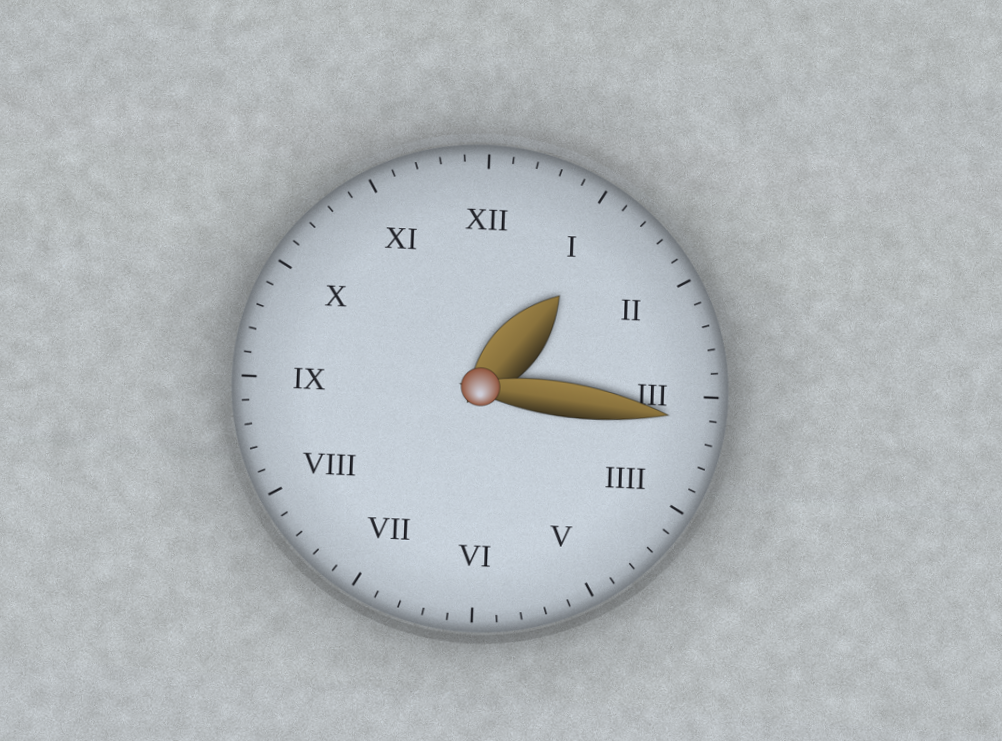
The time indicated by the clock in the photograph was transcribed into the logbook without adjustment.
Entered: 1:16
